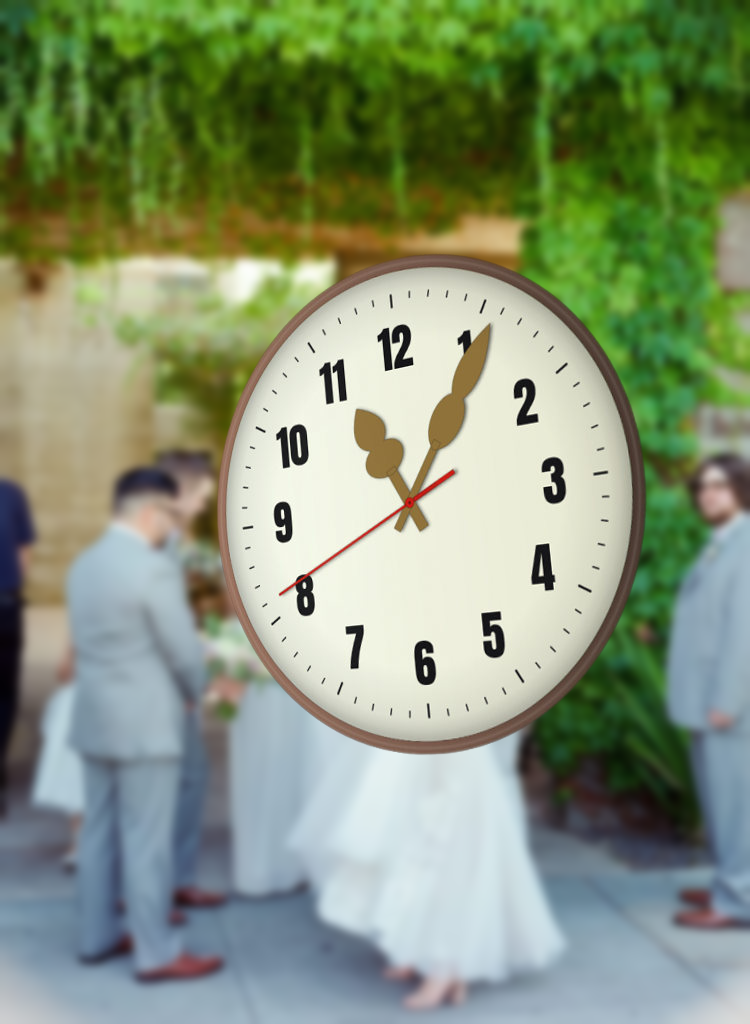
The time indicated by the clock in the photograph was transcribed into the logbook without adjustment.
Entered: 11:05:41
